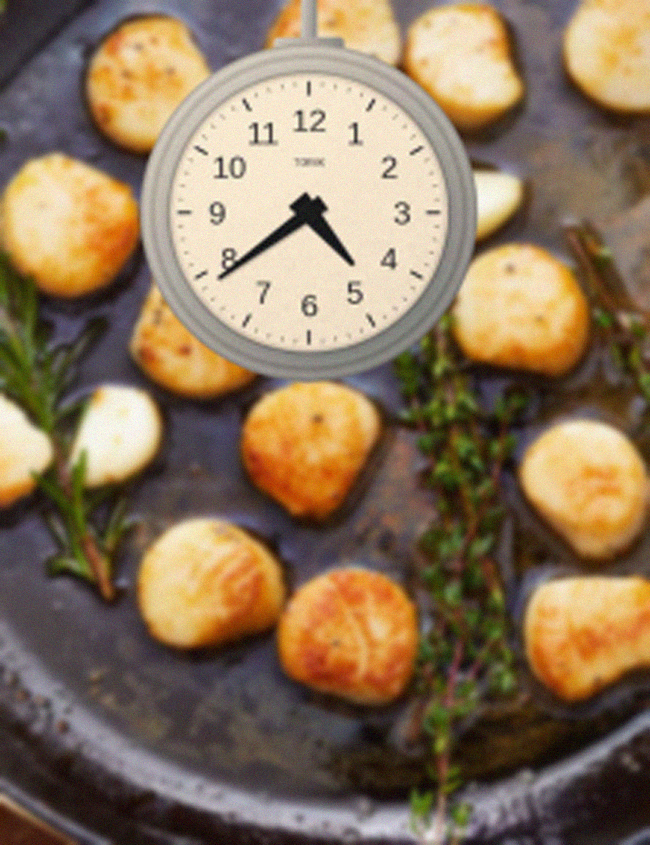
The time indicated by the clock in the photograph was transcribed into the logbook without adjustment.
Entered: 4:39
